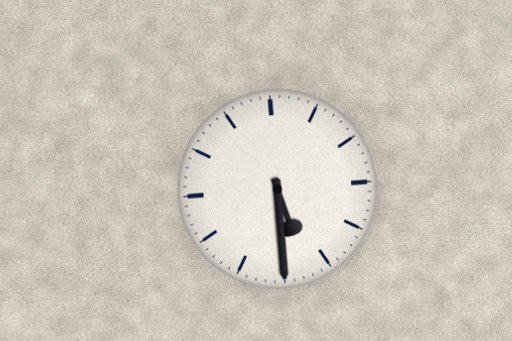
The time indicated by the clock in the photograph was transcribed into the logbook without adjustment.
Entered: 5:30
